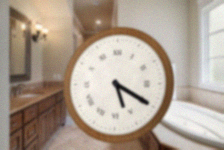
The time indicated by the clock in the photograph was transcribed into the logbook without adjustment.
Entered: 5:20
